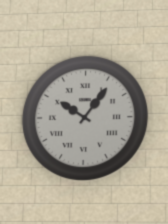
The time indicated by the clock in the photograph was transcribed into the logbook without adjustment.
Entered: 10:06
